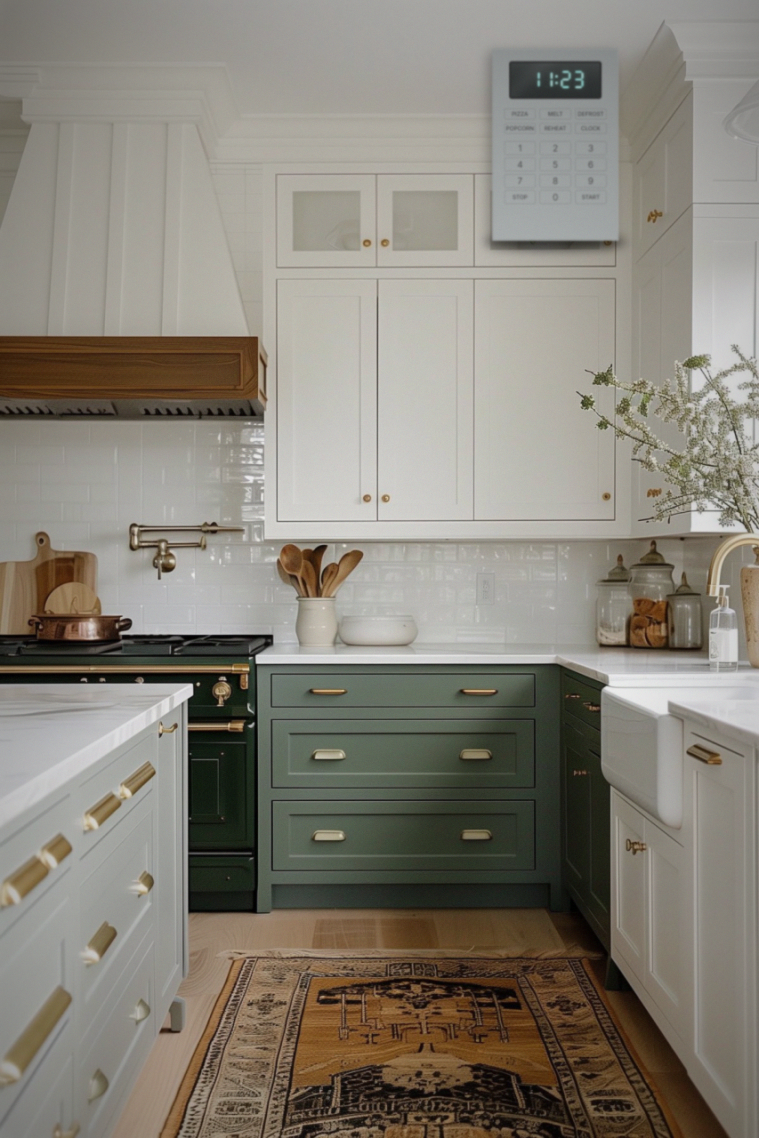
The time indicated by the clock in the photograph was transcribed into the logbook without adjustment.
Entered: 11:23
